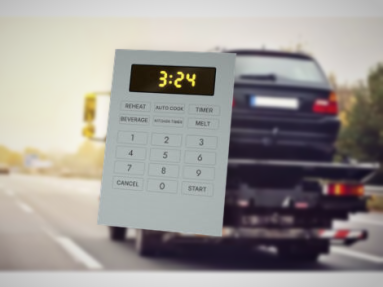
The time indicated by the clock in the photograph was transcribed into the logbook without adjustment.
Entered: 3:24
